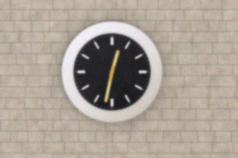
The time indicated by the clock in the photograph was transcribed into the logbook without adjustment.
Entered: 12:32
